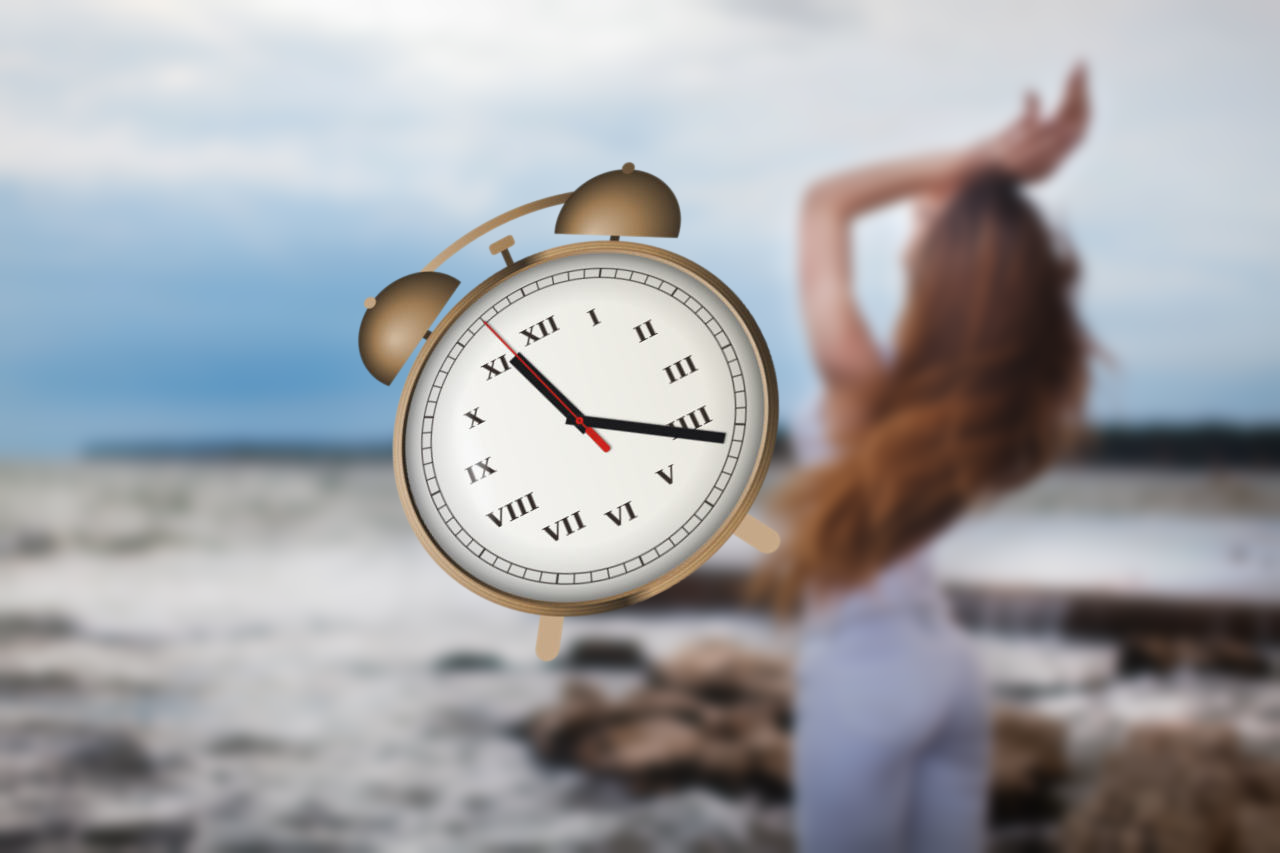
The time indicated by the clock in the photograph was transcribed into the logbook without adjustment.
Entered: 11:20:57
